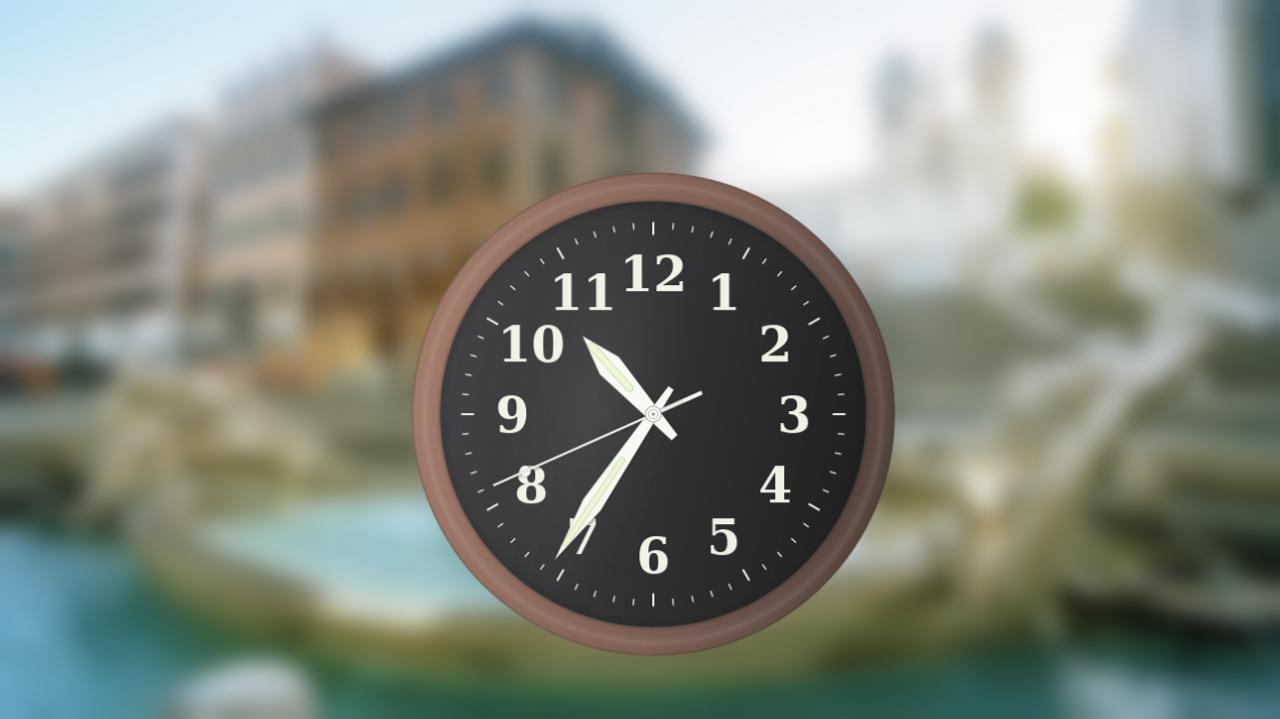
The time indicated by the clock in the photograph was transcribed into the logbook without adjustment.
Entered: 10:35:41
